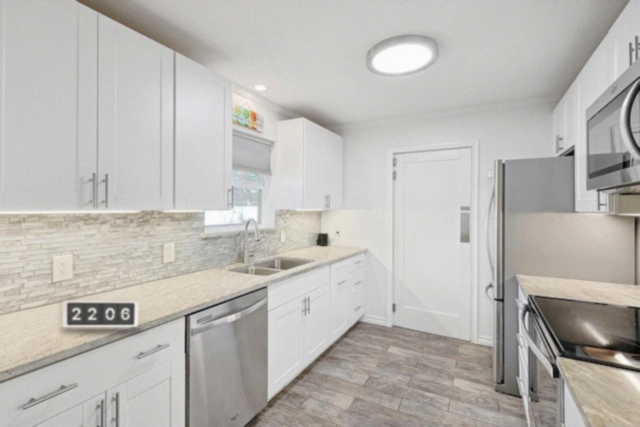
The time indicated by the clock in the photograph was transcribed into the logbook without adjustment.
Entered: 22:06
